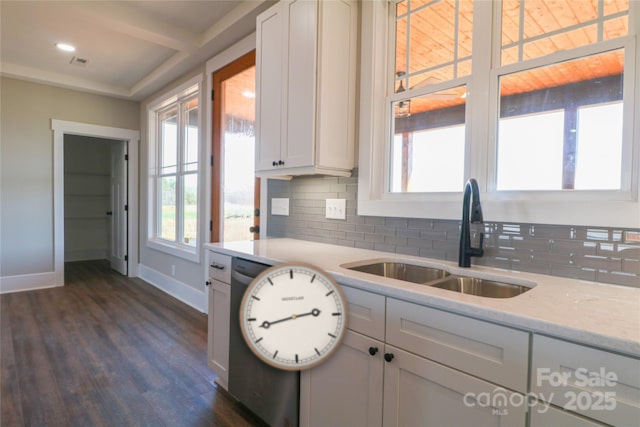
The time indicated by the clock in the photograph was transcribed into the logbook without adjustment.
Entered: 2:43
